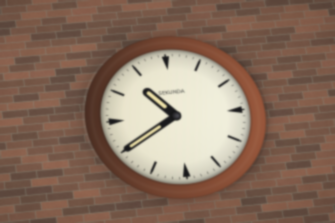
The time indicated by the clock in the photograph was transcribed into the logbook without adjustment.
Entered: 10:40
